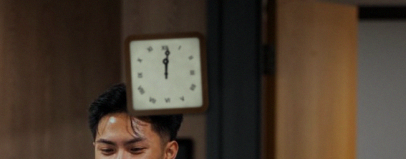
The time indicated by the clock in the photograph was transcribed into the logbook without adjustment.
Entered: 12:01
